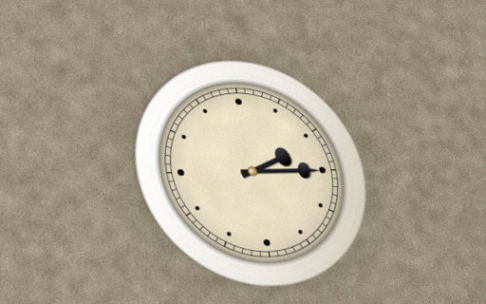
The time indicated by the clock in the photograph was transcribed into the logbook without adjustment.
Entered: 2:15
